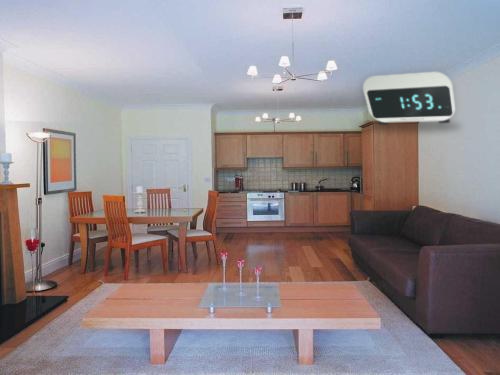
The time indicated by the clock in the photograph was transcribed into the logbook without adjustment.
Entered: 1:53
